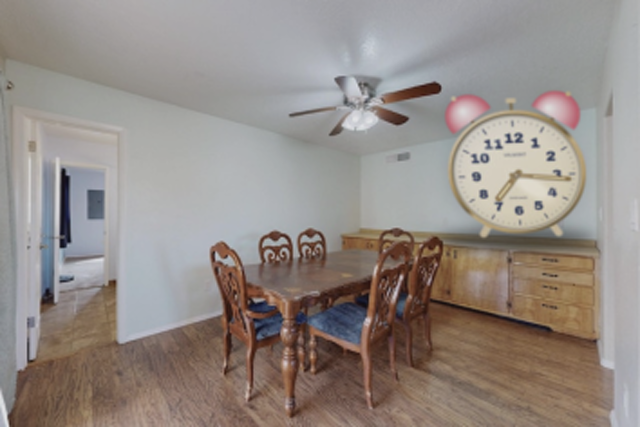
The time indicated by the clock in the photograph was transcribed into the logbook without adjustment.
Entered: 7:16
